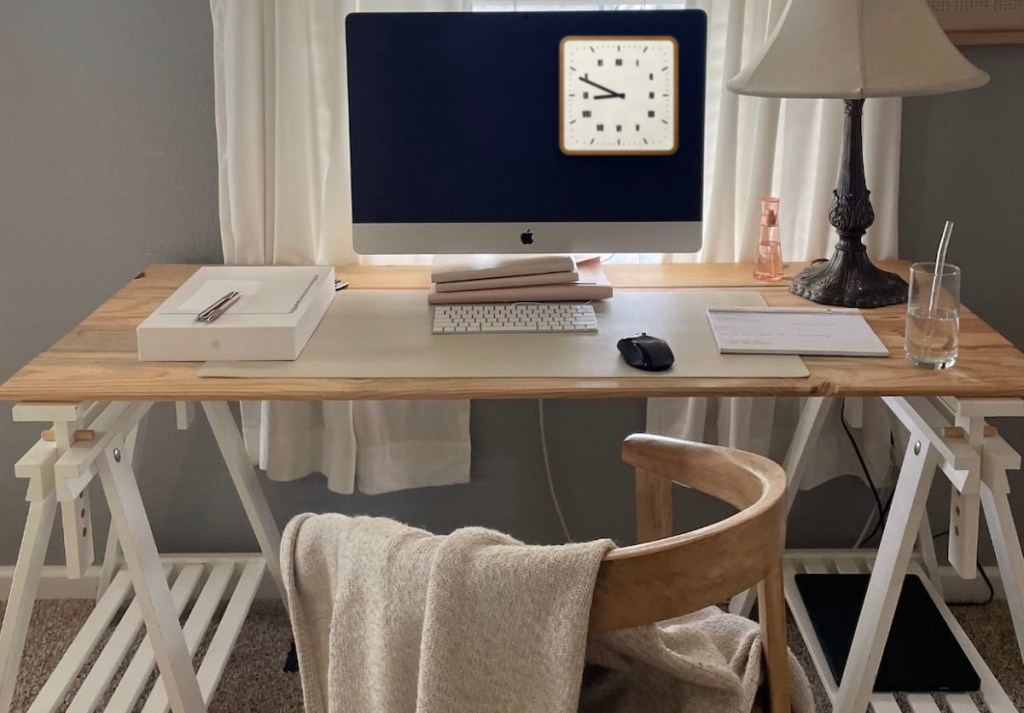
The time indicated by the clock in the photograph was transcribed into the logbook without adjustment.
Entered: 8:49
